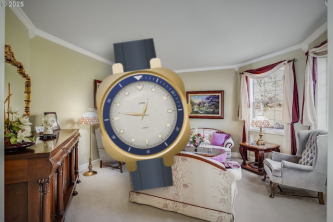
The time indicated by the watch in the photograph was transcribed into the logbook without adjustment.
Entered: 12:47
